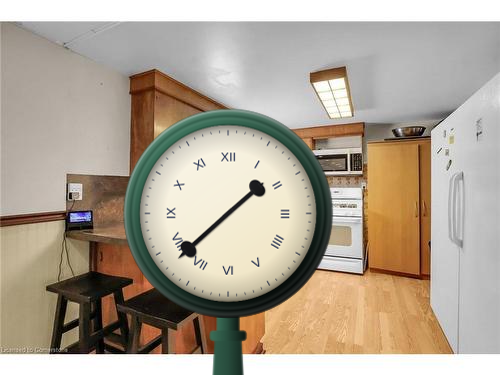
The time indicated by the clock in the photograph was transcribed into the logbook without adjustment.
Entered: 1:38
